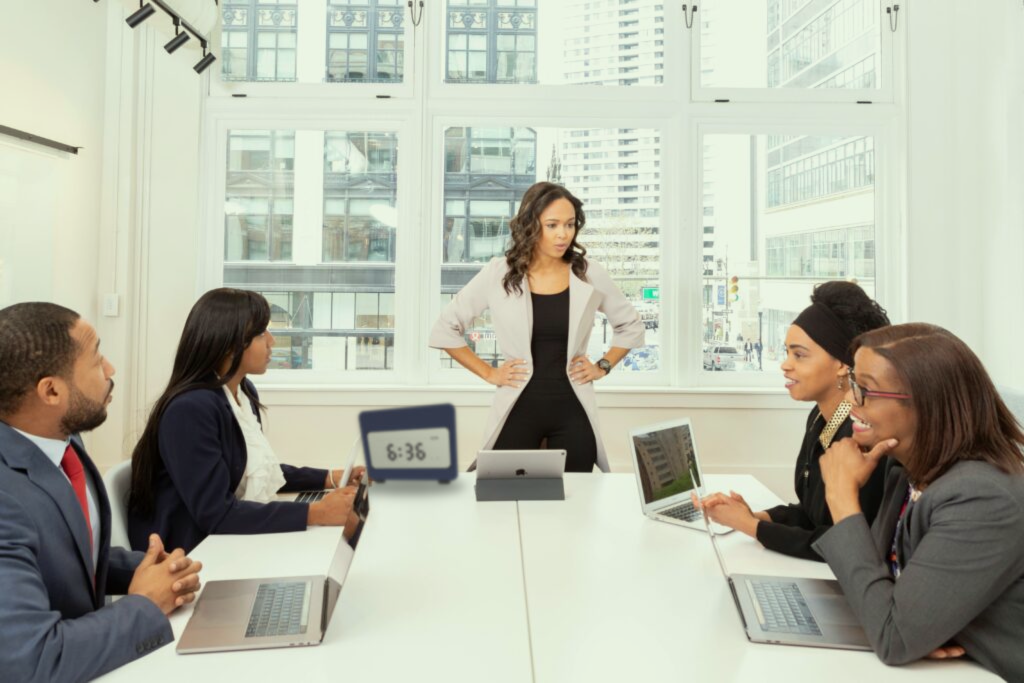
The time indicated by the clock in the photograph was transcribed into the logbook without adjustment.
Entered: 6:36
